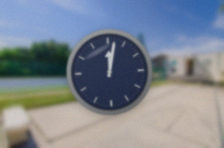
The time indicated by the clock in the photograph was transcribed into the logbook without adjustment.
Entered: 12:02
